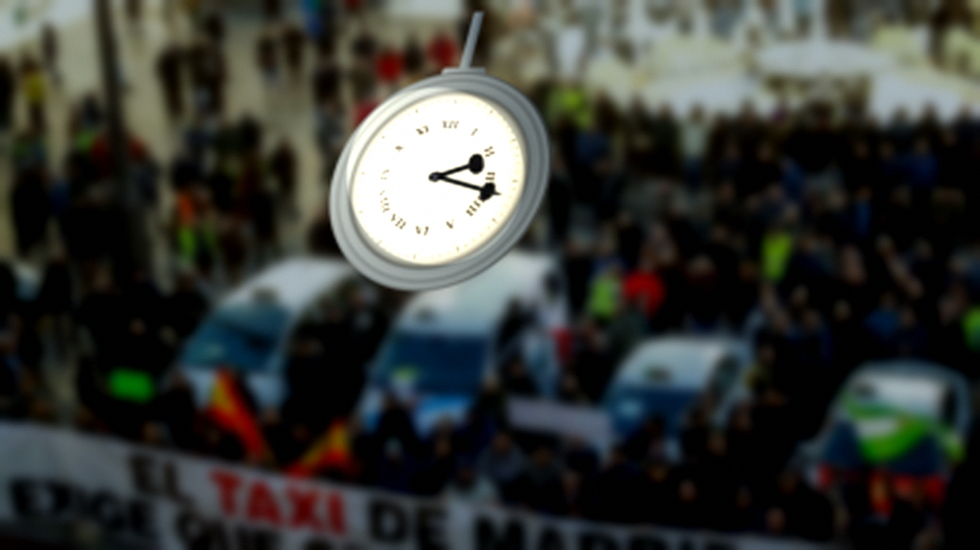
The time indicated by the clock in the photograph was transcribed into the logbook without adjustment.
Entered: 2:17
